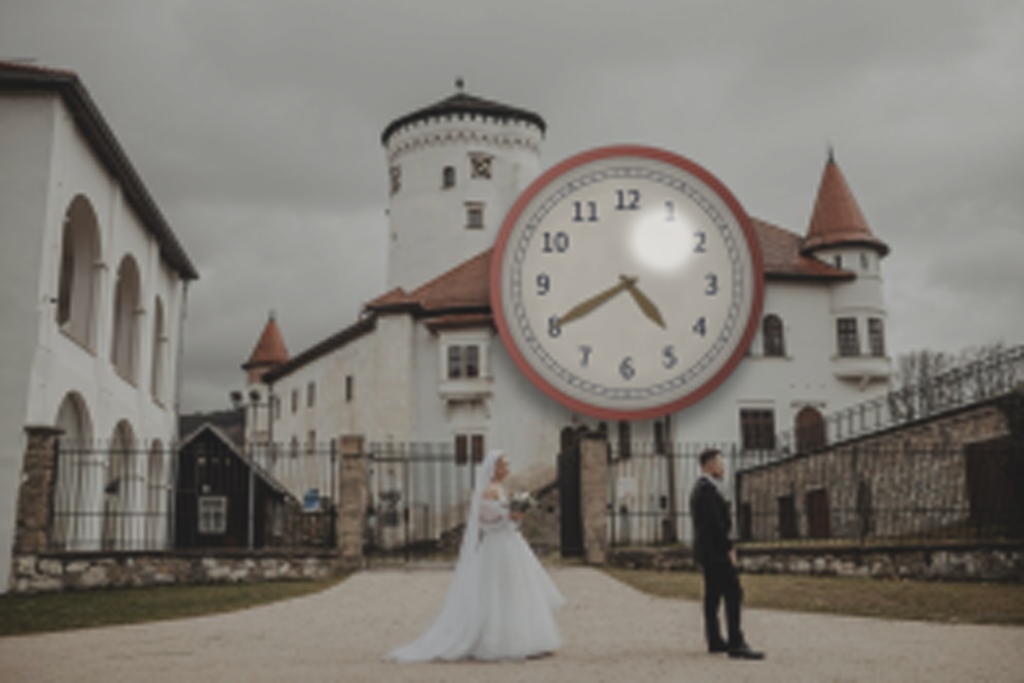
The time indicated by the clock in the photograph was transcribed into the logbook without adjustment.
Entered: 4:40
